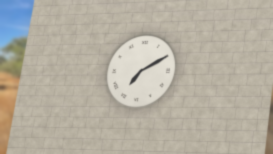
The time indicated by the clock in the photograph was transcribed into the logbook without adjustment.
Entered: 7:10
